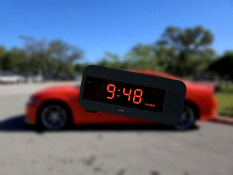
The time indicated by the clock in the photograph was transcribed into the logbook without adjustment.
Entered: 9:48
